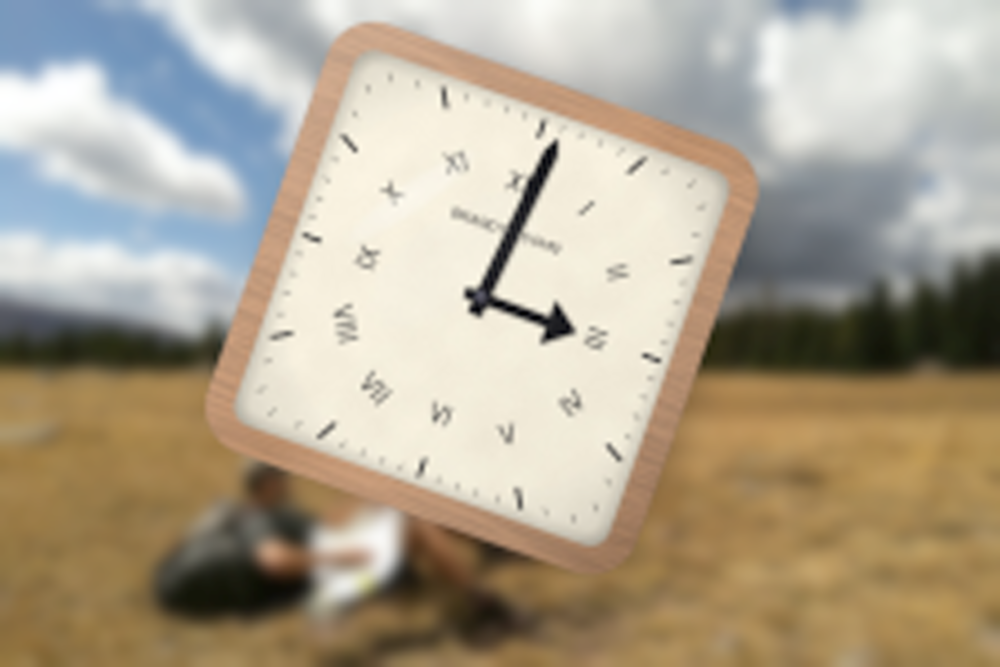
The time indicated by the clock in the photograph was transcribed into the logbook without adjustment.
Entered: 3:01
